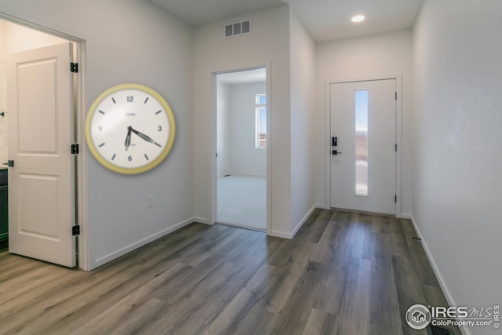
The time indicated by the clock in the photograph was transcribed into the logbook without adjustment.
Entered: 6:20
